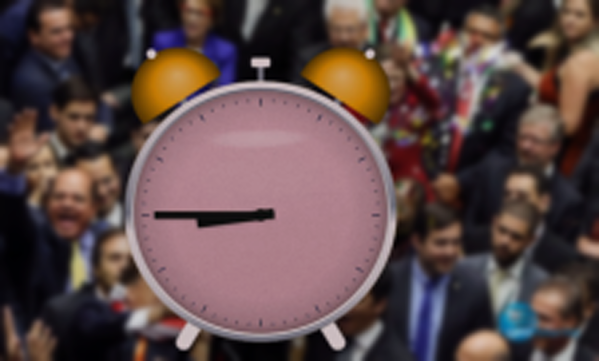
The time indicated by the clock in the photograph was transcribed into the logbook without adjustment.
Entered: 8:45
